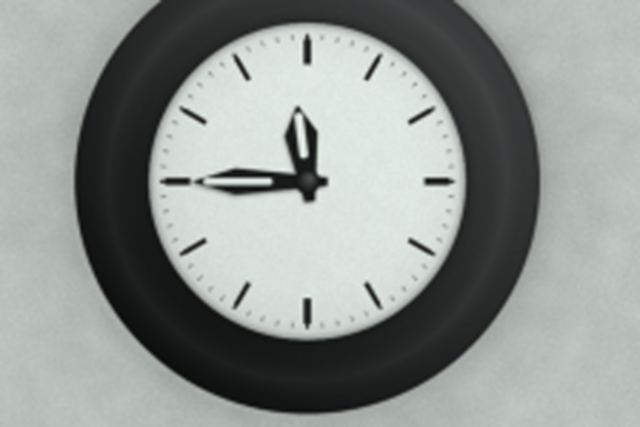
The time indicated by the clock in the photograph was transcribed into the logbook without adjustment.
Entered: 11:45
